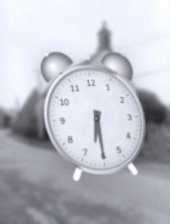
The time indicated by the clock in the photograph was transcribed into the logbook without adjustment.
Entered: 6:30
